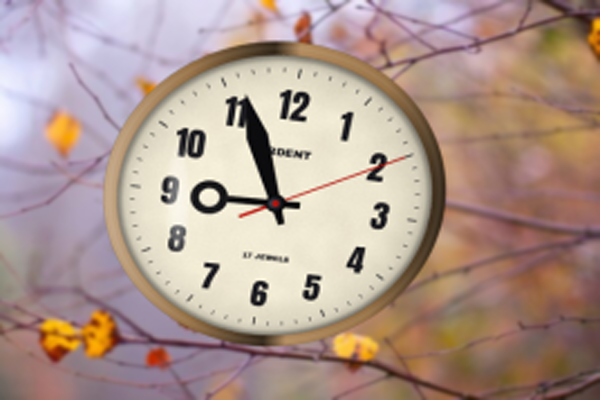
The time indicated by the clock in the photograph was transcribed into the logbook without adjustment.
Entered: 8:56:10
